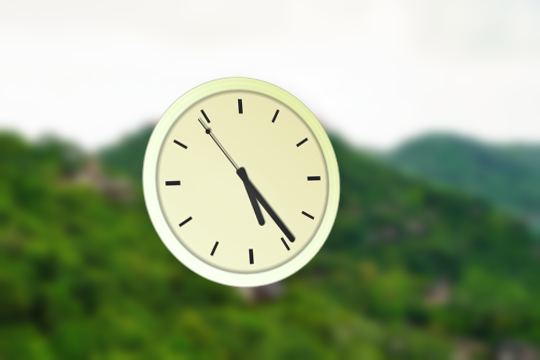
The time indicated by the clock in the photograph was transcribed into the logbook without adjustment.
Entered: 5:23:54
